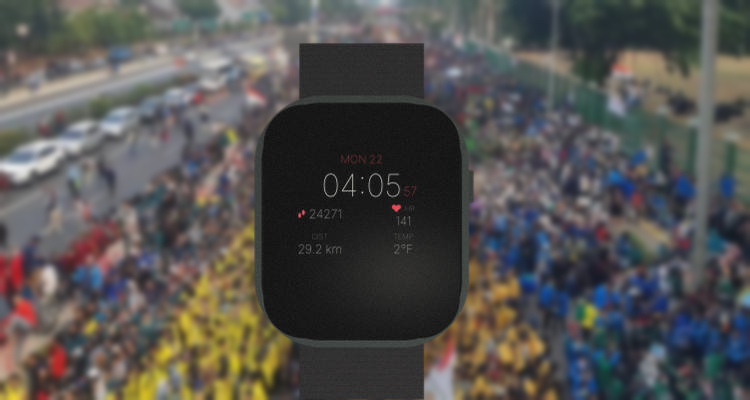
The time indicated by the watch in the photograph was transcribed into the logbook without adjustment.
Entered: 4:05:57
